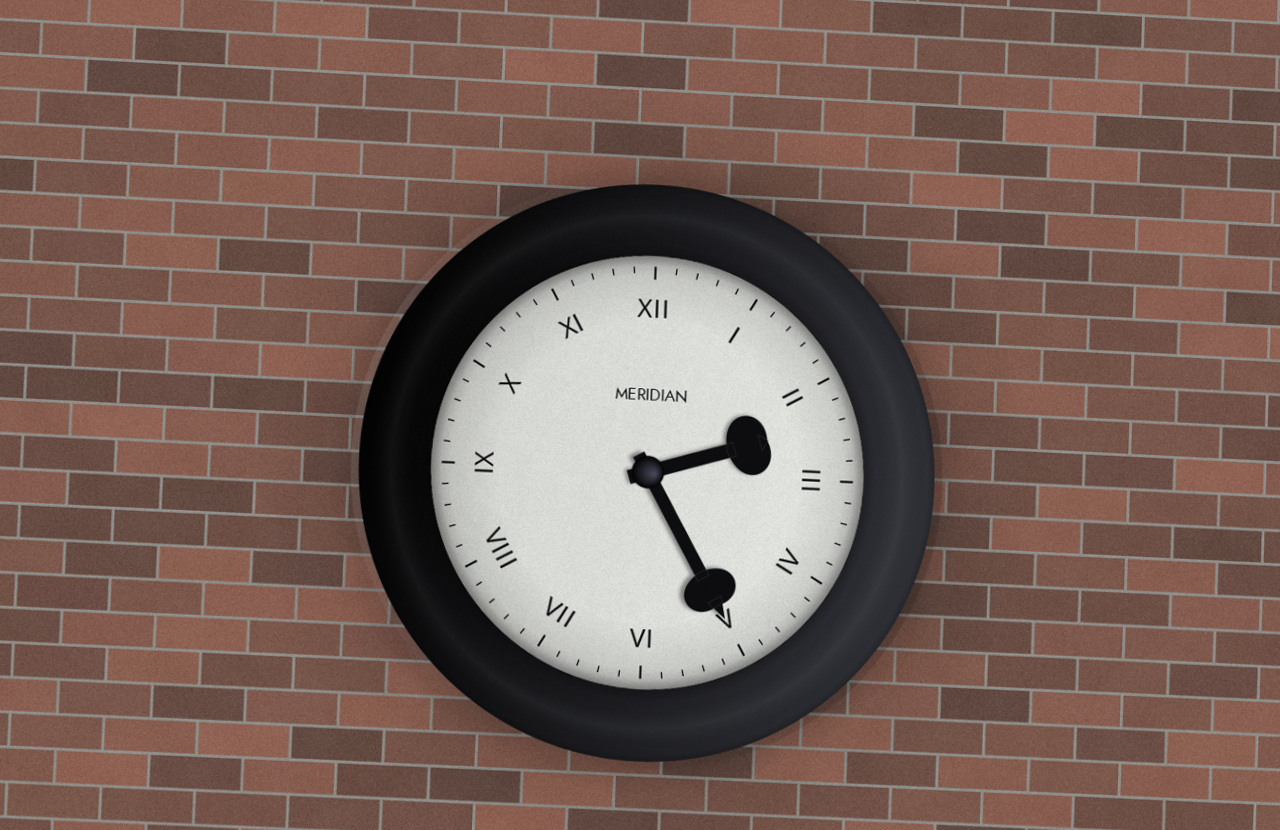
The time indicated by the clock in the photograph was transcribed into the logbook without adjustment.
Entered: 2:25
